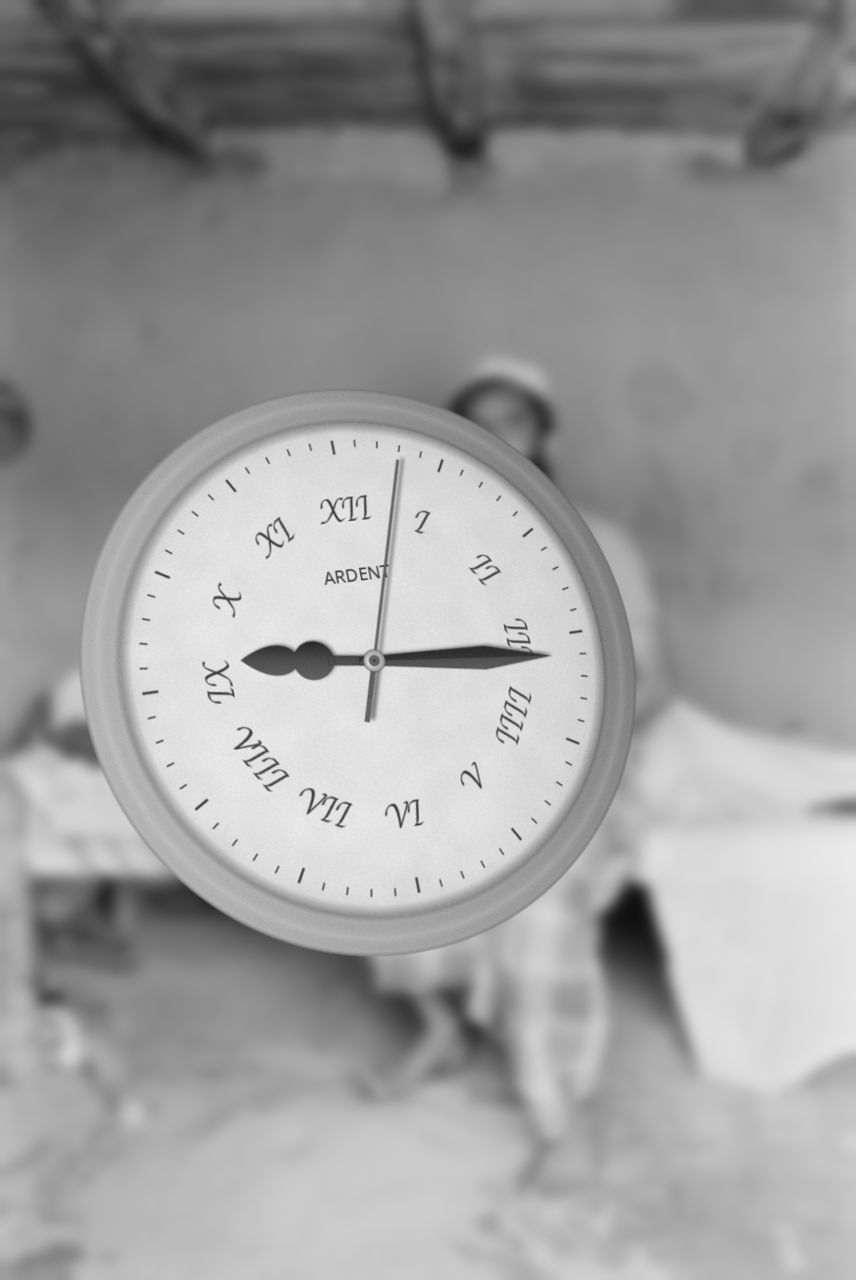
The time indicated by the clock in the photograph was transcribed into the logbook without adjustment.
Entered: 9:16:03
